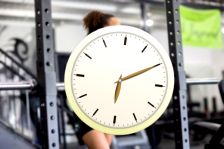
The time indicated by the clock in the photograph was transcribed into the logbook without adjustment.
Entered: 6:10
